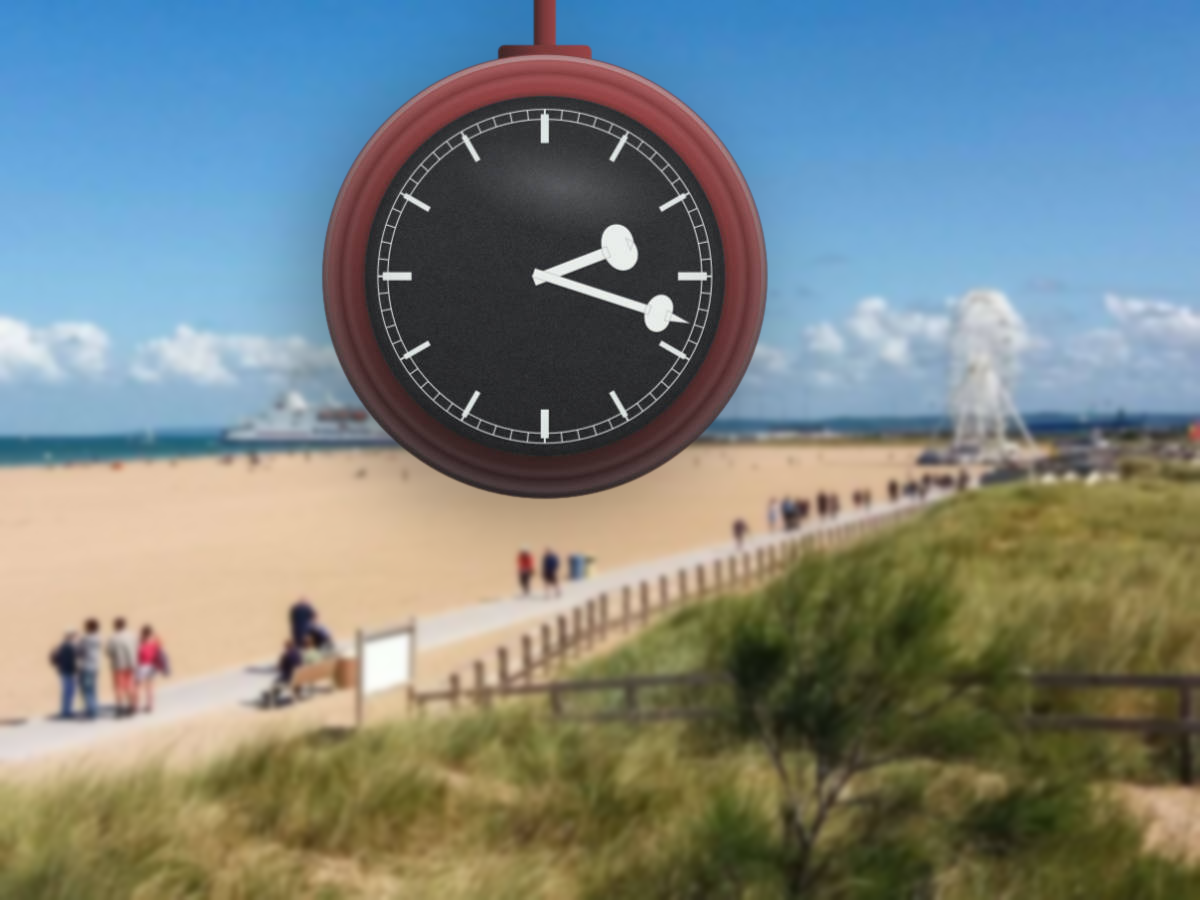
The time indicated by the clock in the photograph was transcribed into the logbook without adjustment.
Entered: 2:18
